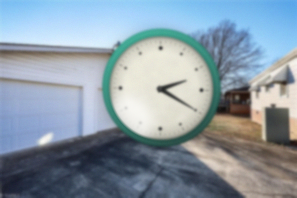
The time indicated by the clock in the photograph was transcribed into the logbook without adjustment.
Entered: 2:20
